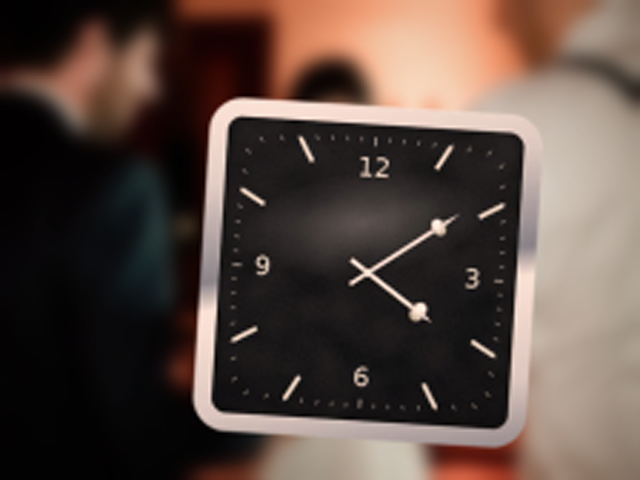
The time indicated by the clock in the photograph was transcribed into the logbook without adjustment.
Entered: 4:09
